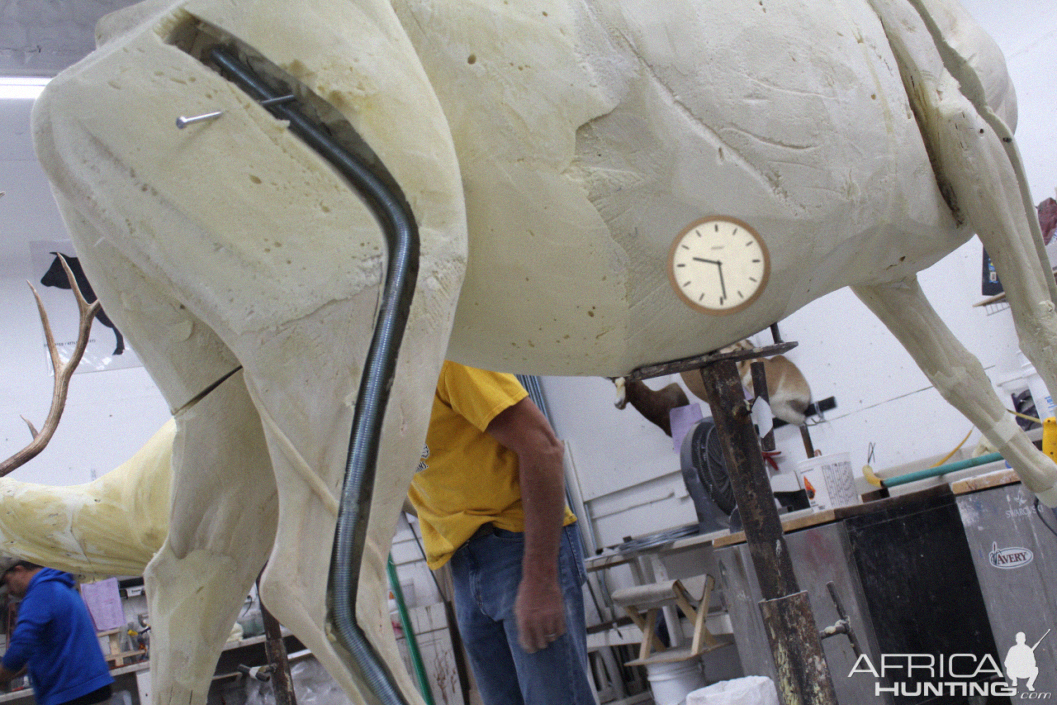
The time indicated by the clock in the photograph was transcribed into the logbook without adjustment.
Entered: 9:29
